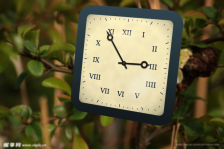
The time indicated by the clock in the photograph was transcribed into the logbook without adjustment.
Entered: 2:54
